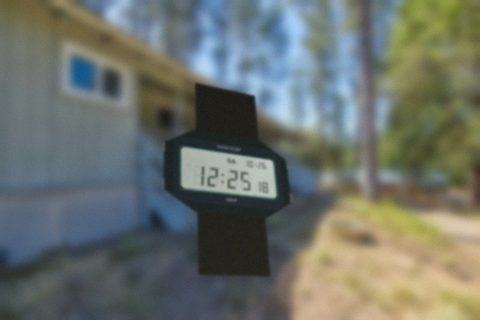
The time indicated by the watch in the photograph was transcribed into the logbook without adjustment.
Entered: 12:25
